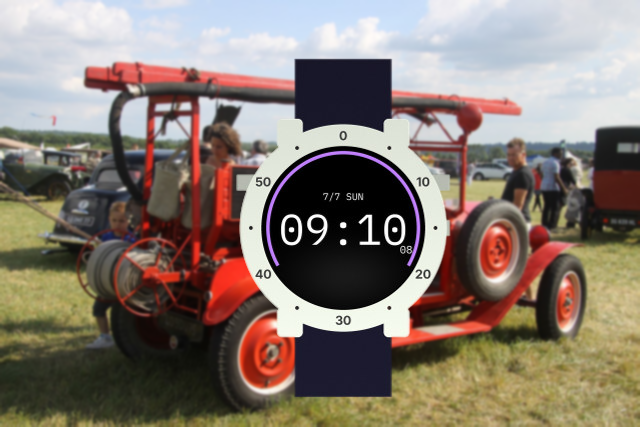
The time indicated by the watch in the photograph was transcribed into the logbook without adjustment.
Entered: 9:10:08
